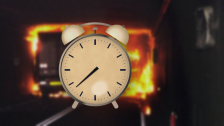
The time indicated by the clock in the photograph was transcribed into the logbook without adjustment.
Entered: 7:38
